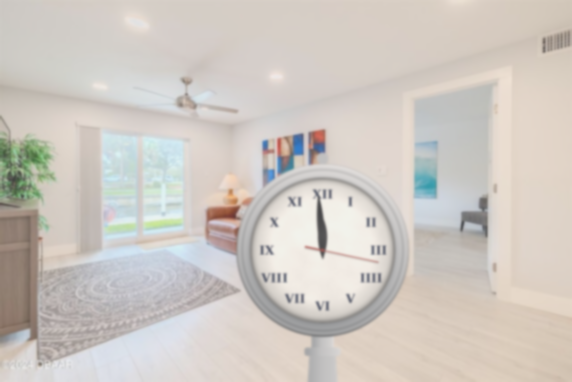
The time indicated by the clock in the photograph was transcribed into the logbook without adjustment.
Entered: 11:59:17
